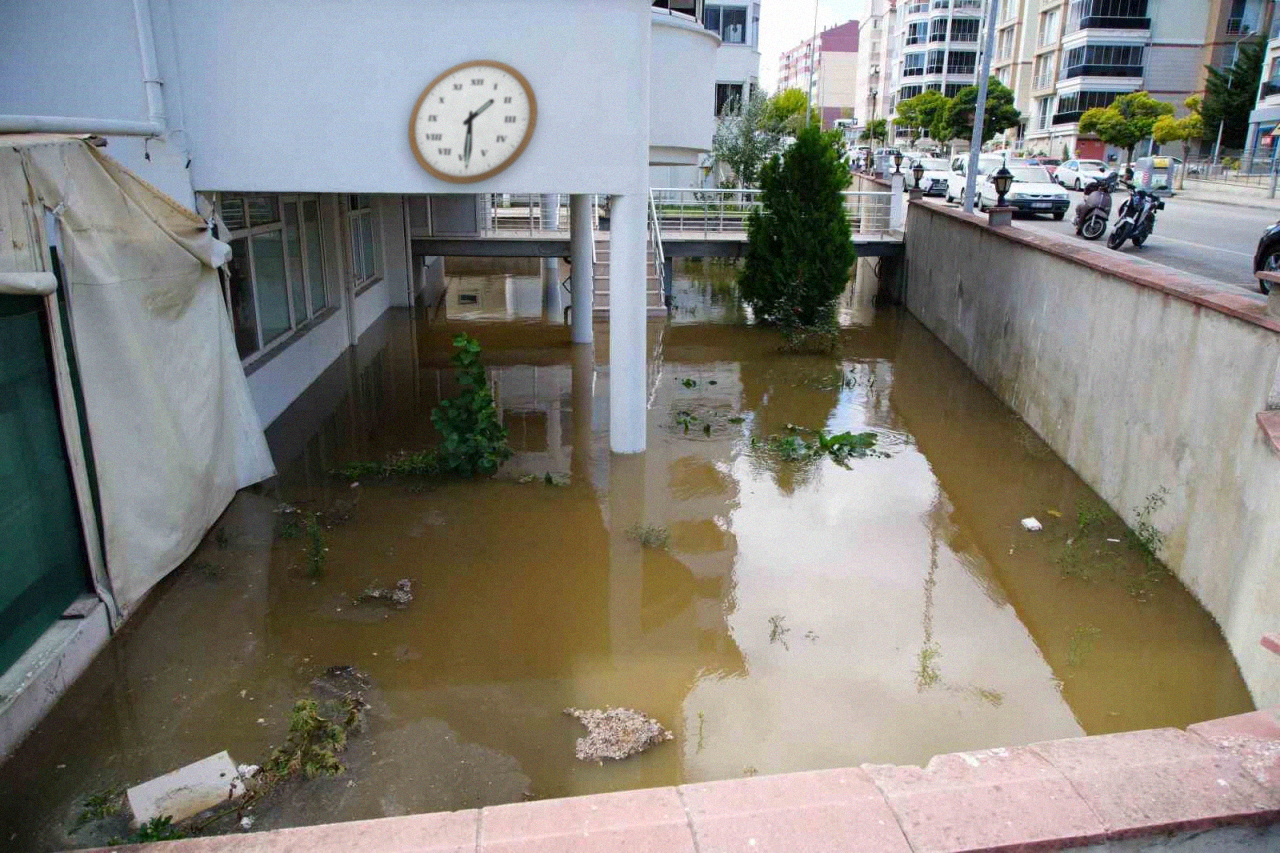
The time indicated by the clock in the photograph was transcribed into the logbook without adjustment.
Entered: 1:29
